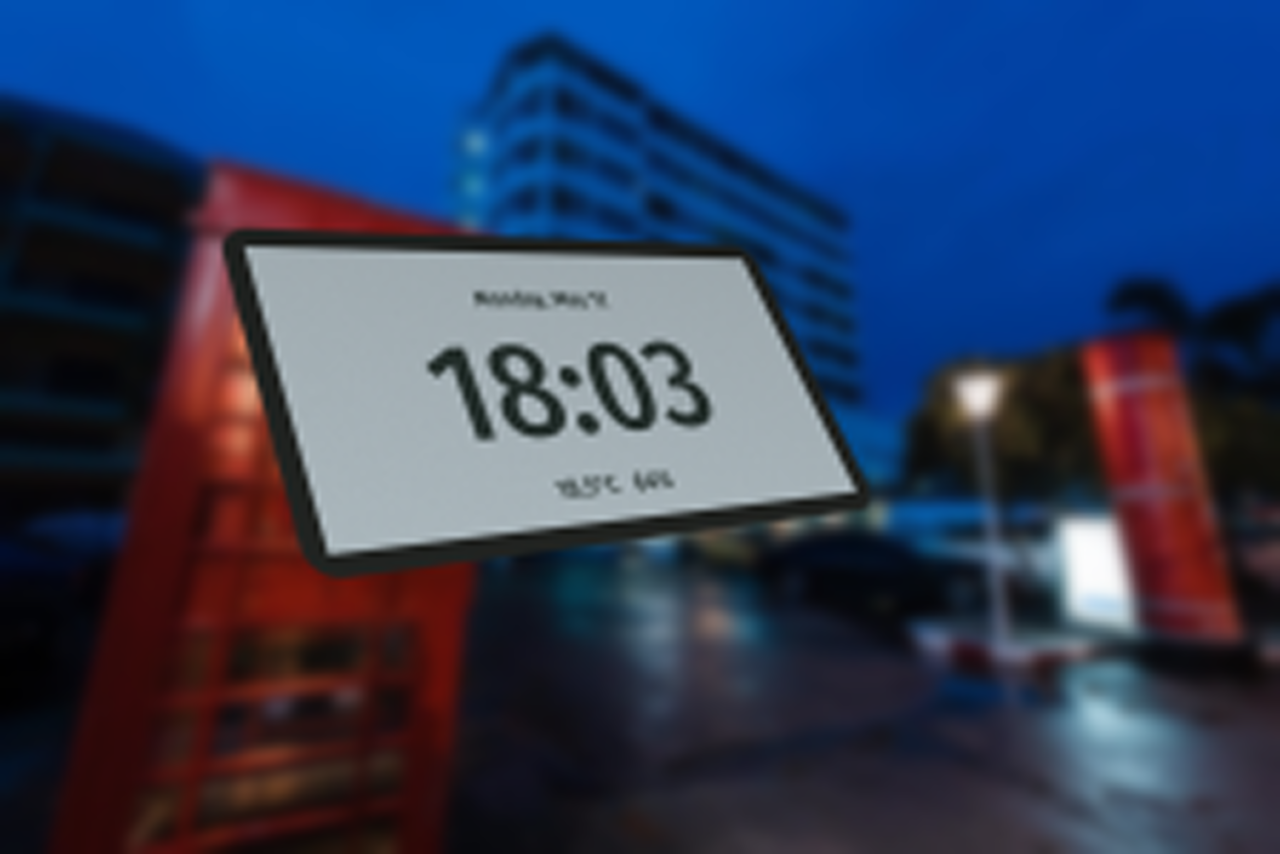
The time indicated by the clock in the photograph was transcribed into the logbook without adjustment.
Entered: 18:03
